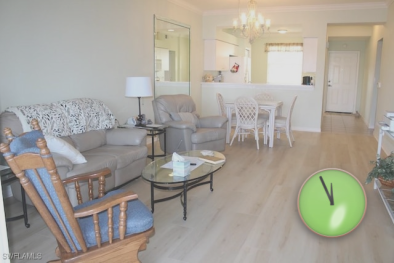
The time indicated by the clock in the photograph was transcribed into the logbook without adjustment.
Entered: 11:56
